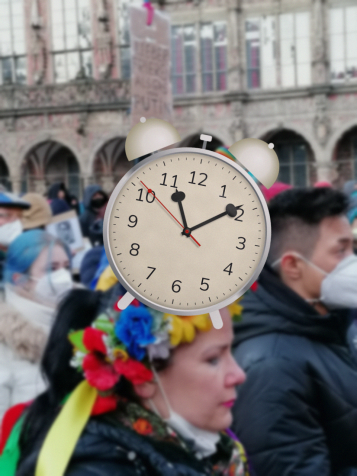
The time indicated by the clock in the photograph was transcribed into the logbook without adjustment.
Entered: 11:08:51
